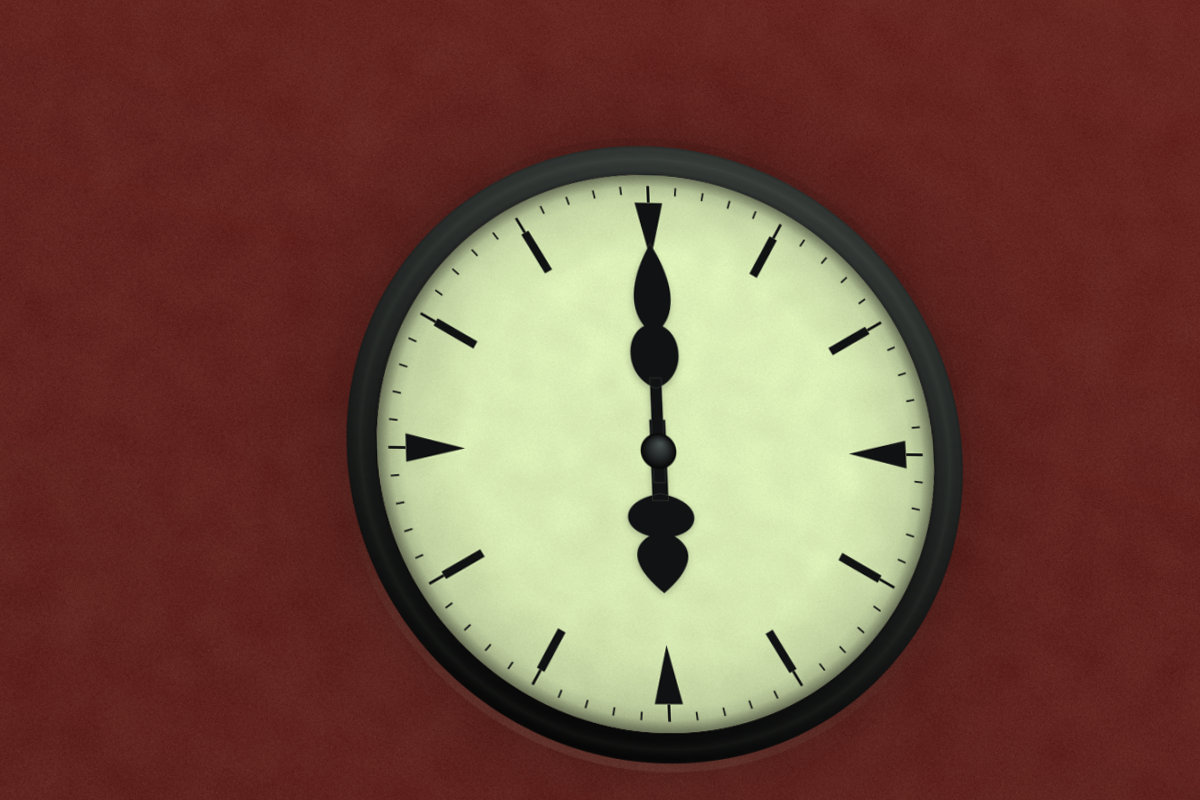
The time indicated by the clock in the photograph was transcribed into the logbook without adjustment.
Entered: 6:00
